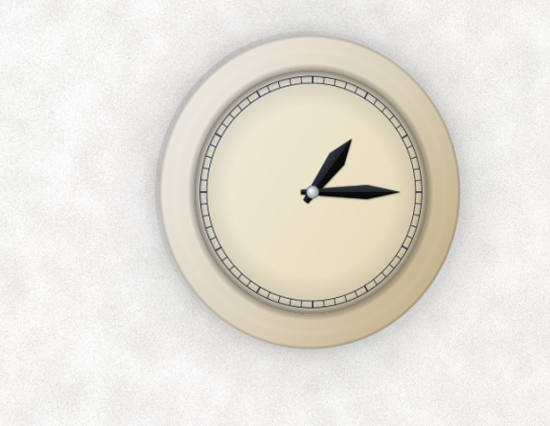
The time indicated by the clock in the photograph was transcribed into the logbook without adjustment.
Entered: 1:15
